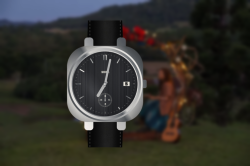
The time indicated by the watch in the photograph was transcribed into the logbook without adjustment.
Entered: 7:02
